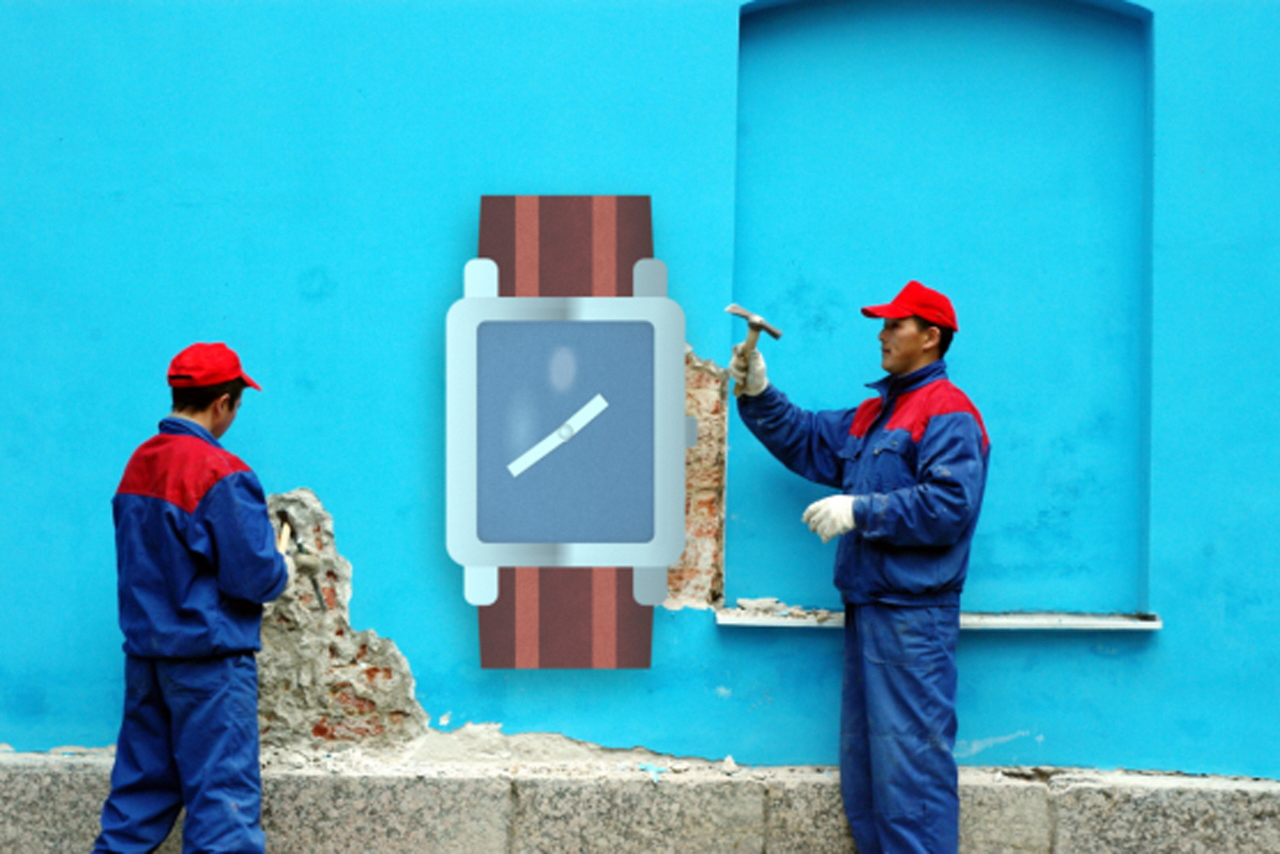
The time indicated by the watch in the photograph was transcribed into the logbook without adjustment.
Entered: 1:39
